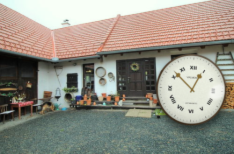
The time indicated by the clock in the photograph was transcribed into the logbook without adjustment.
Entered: 12:52
